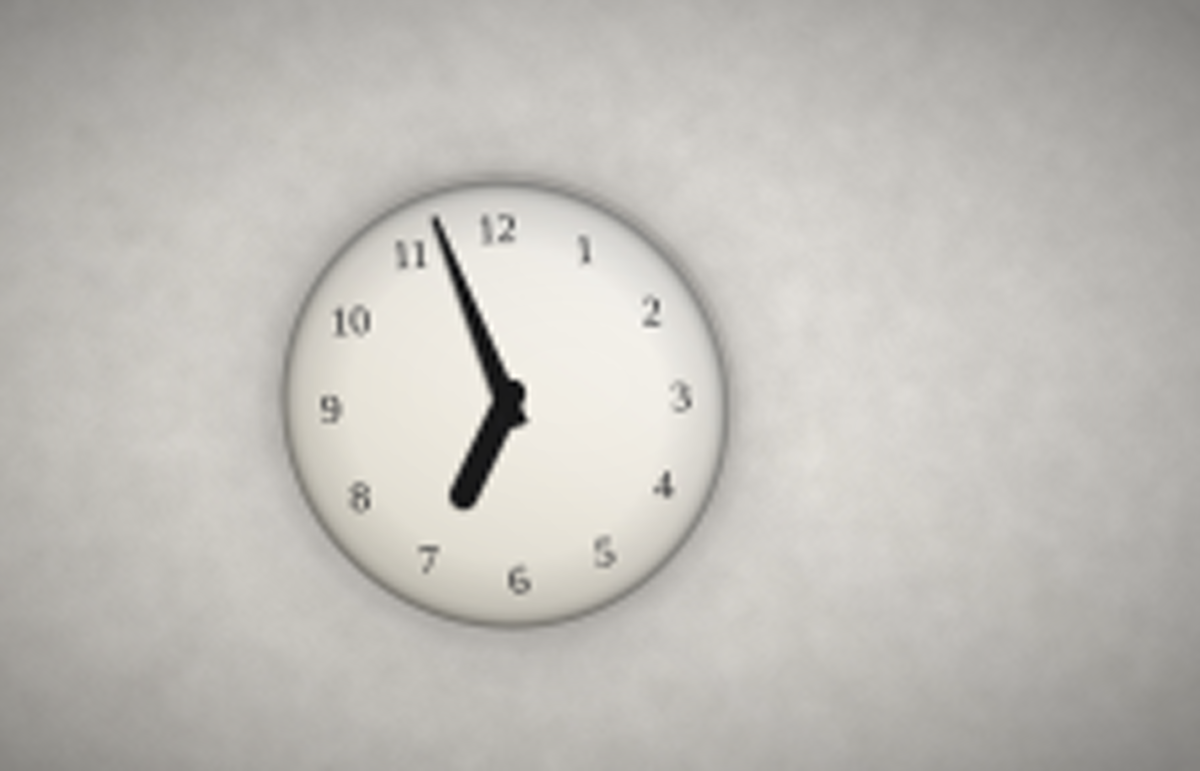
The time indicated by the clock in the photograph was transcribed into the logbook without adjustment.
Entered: 6:57
